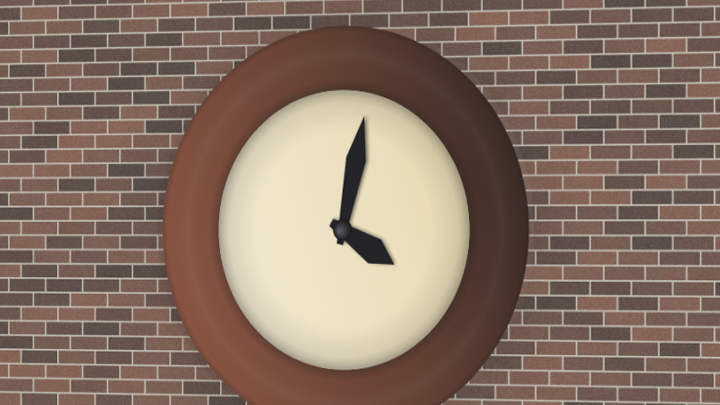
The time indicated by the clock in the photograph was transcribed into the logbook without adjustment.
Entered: 4:02
